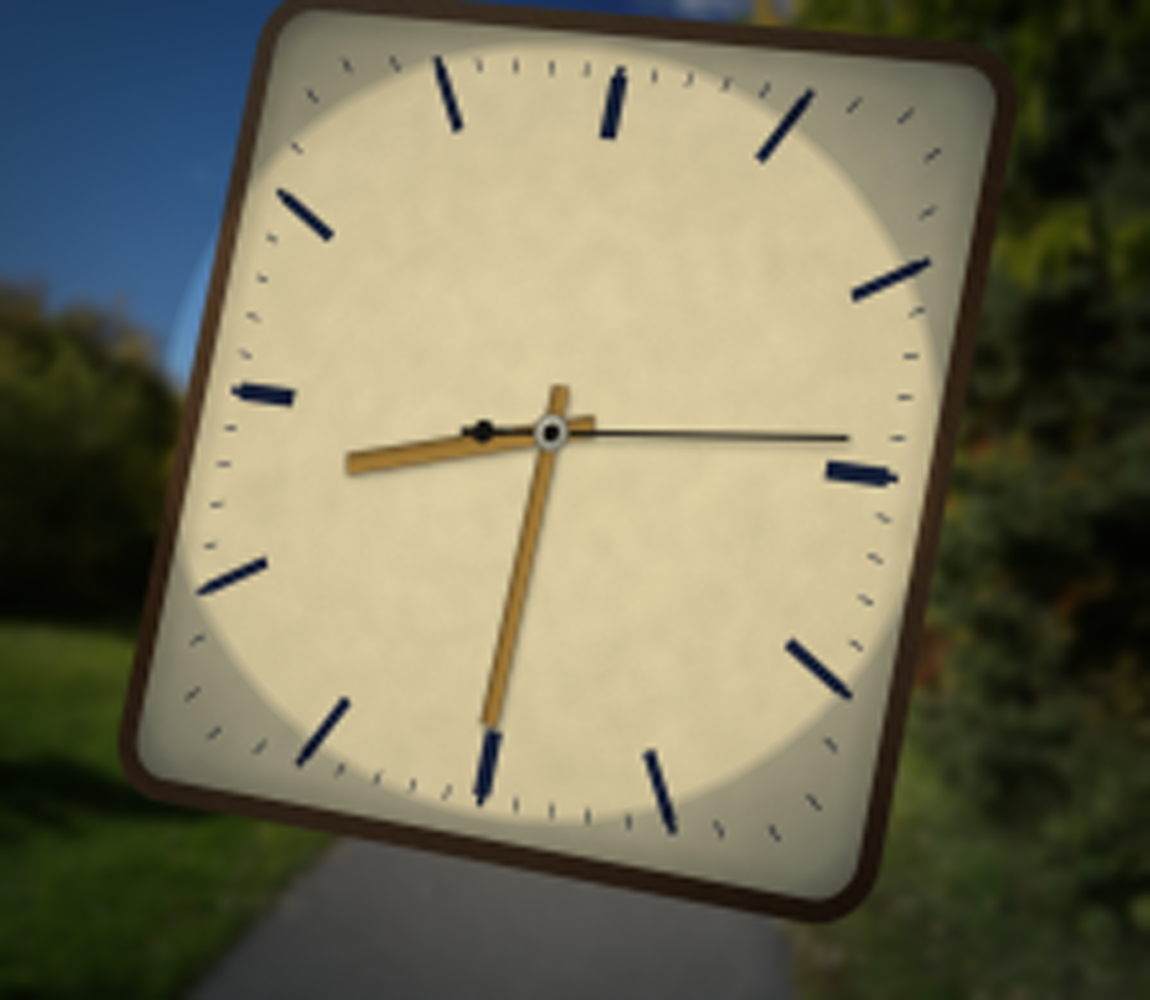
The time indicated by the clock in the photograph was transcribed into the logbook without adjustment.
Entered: 8:30:14
